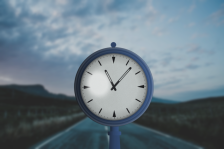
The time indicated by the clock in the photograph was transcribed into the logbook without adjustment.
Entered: 11:07
